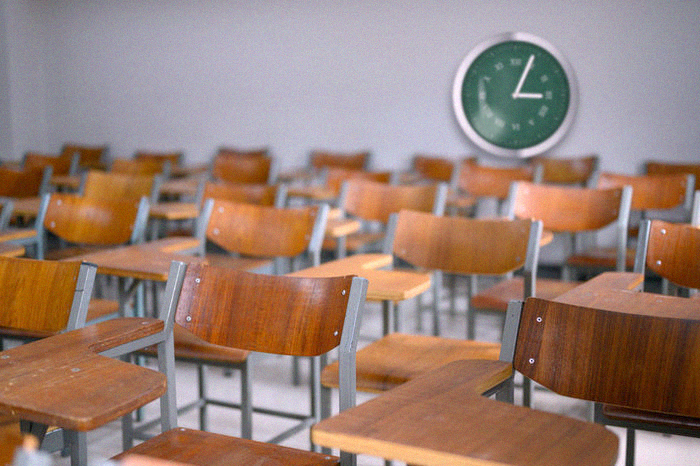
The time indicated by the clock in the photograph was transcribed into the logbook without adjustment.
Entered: 3:04
